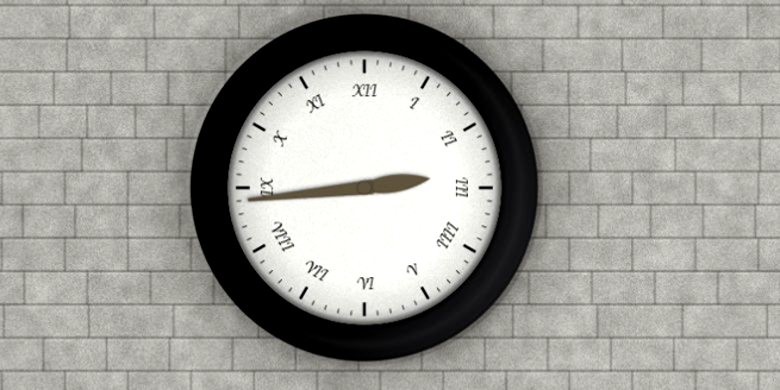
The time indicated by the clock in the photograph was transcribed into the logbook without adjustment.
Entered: 2:44
